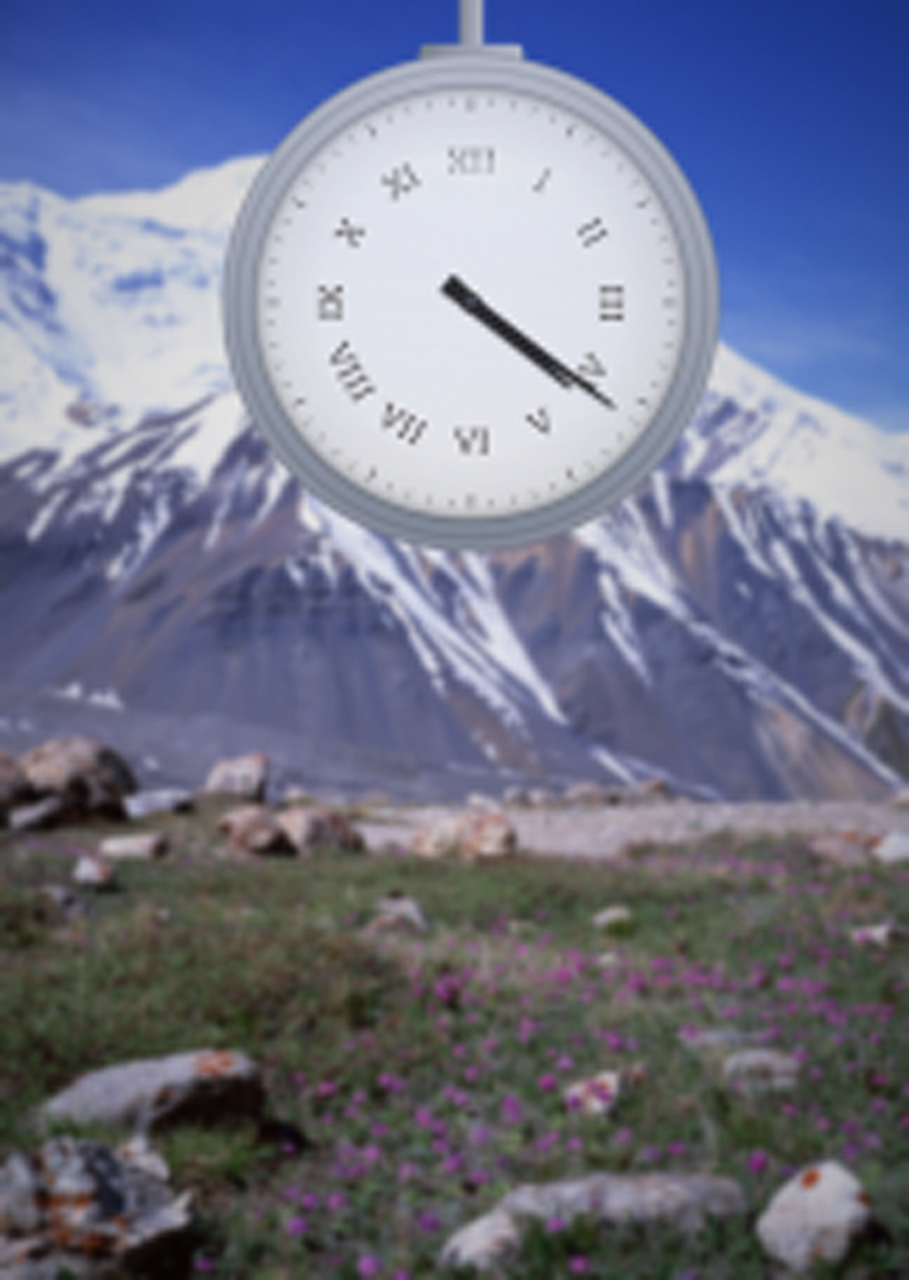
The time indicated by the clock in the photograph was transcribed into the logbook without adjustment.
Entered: 4:21
